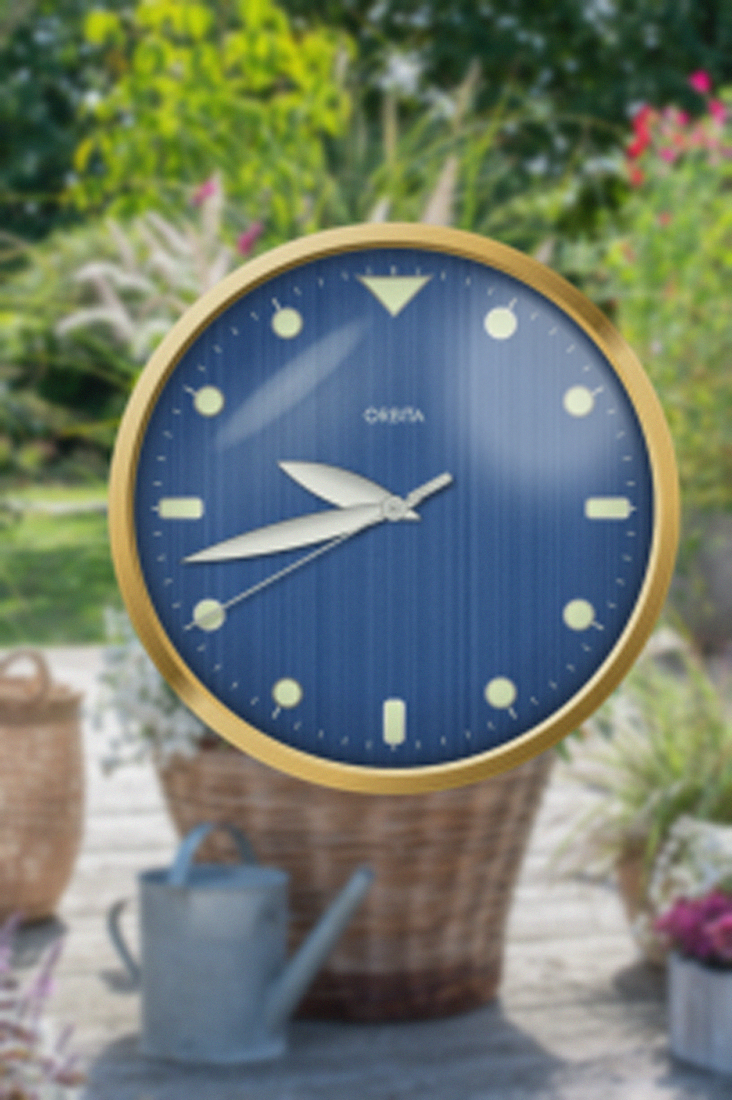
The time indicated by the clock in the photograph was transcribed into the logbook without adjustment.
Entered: 9:42:40
